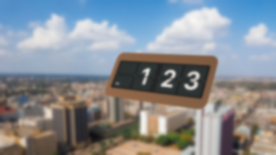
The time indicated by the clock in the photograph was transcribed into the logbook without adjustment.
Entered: 1:23
